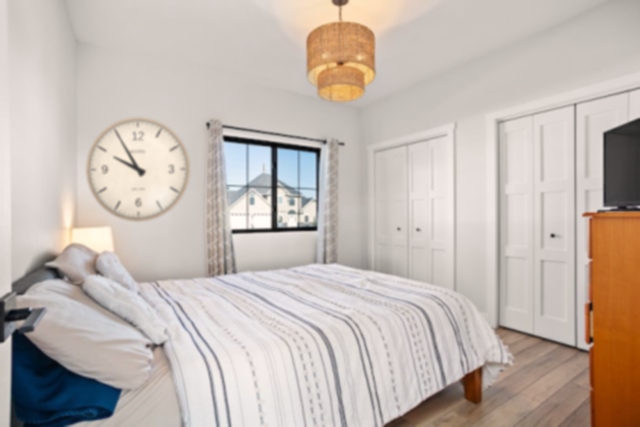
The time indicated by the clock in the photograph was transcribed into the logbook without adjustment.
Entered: 9:55
